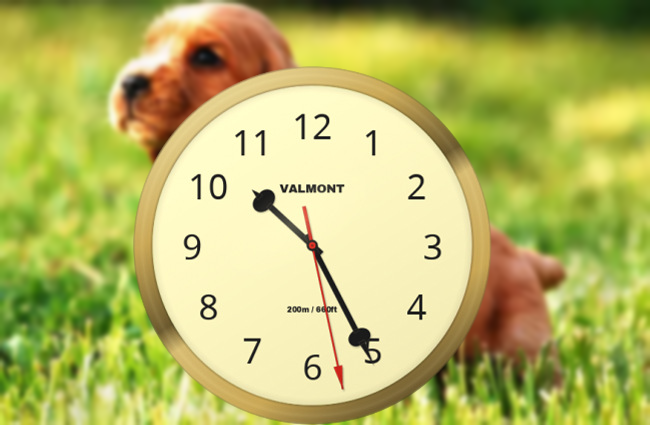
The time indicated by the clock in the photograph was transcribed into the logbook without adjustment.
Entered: 10:25:28
